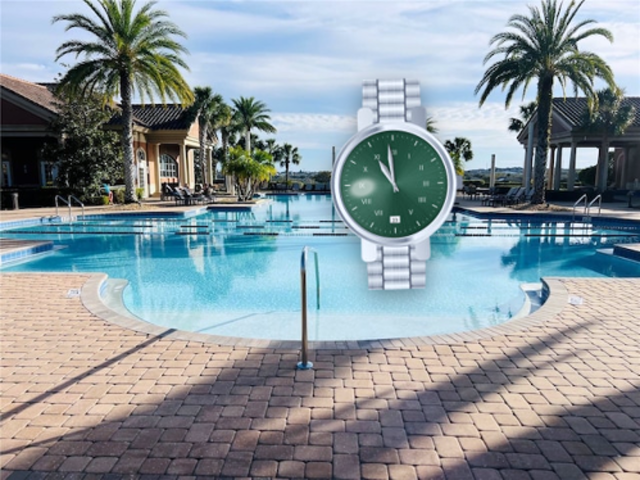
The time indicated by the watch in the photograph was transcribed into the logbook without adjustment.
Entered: 10:59
